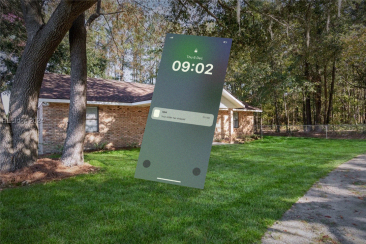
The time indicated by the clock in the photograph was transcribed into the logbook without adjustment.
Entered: 9:02
